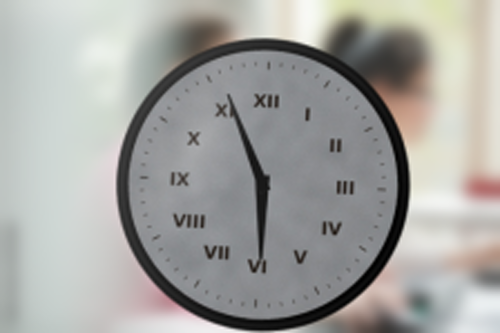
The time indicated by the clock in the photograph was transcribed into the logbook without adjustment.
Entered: 5:56
